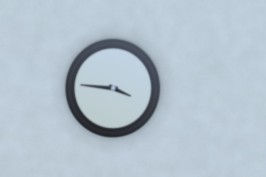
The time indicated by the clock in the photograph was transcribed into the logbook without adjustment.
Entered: 3:46
